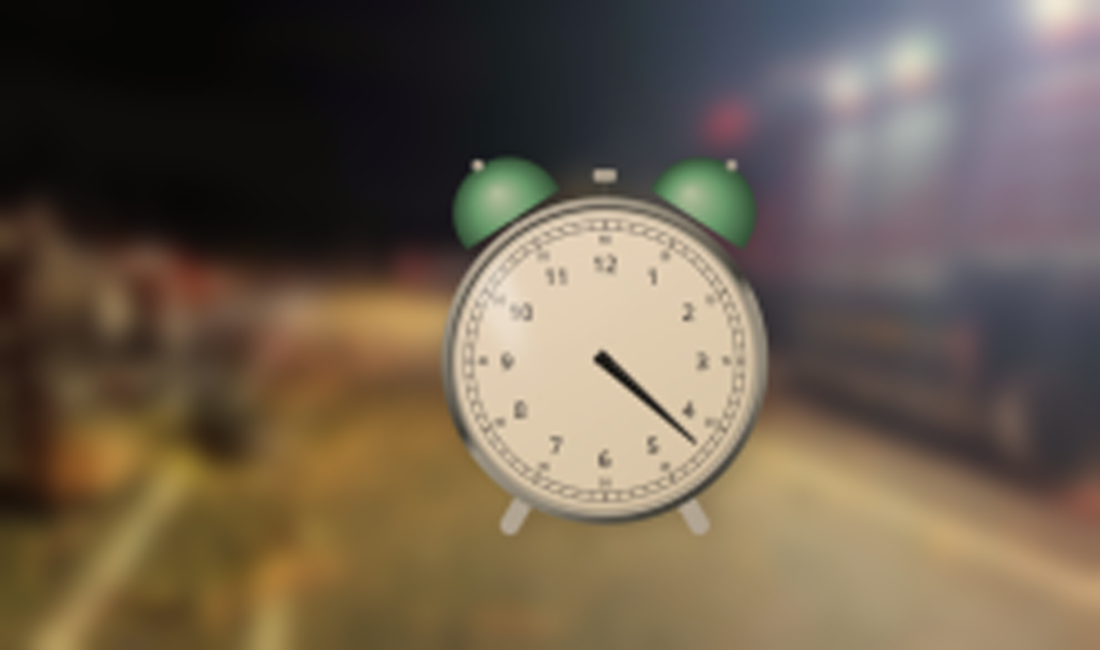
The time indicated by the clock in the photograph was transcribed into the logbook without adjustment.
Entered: 4:22
